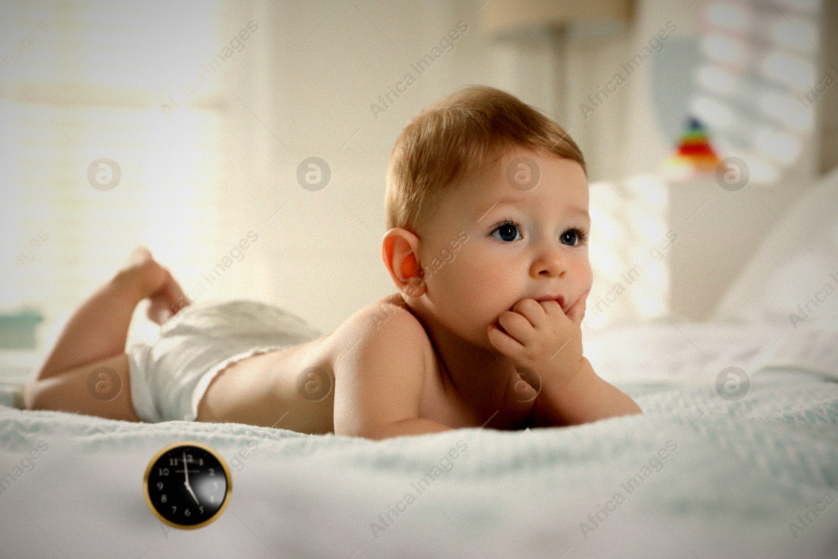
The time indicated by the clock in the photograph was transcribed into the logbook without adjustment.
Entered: 4:59
